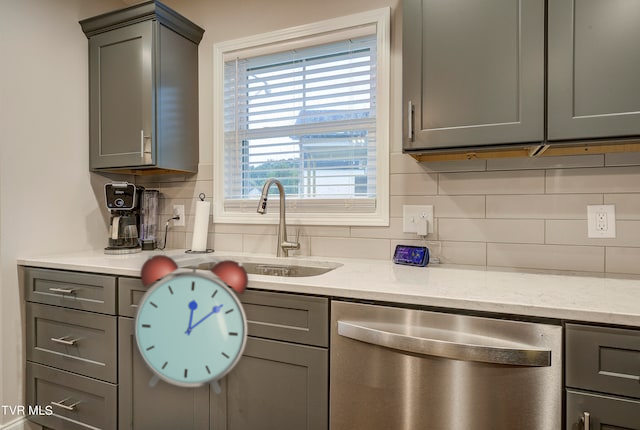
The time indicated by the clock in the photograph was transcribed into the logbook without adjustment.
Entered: 12:08
